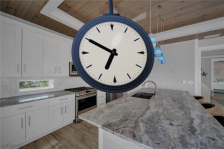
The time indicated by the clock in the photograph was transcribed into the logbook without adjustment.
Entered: 6:50
